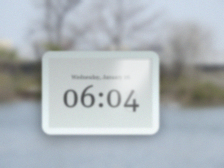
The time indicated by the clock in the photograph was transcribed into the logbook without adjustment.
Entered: 6:04
